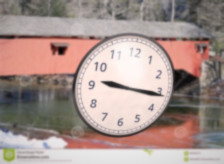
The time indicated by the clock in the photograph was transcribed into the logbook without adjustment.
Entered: 9:16
